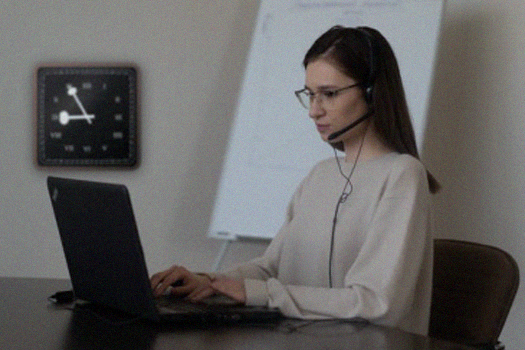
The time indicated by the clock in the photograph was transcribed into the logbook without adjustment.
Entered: 8:55
